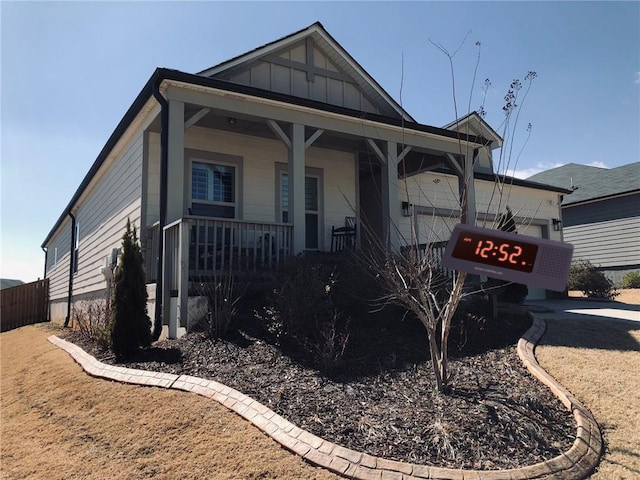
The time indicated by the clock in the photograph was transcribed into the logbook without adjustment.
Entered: 12:52
